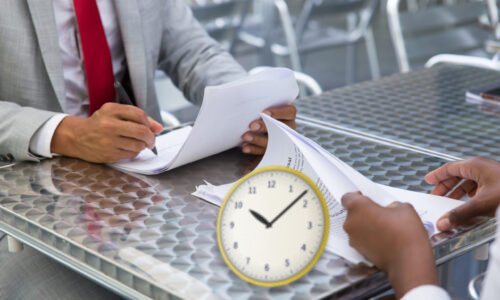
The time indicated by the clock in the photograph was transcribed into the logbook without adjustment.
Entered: 10:08
